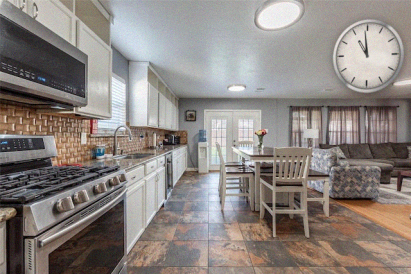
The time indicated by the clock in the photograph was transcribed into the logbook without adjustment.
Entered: 10:59
